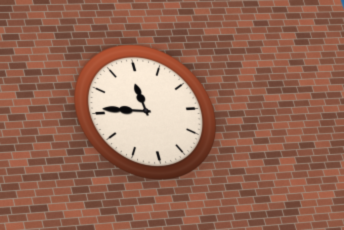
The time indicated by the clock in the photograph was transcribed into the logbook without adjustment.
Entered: 11:46
